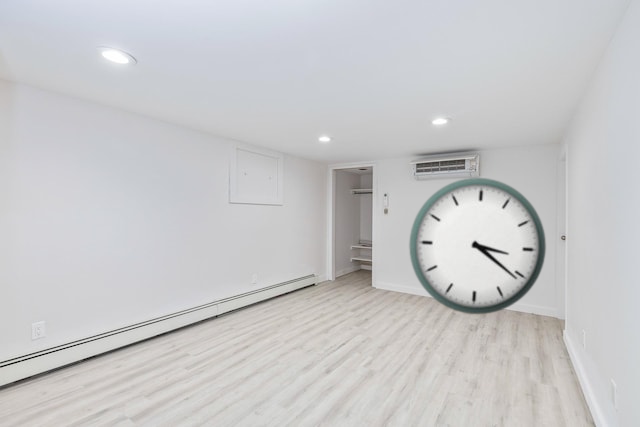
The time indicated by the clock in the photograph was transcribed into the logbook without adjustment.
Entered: 3:21
